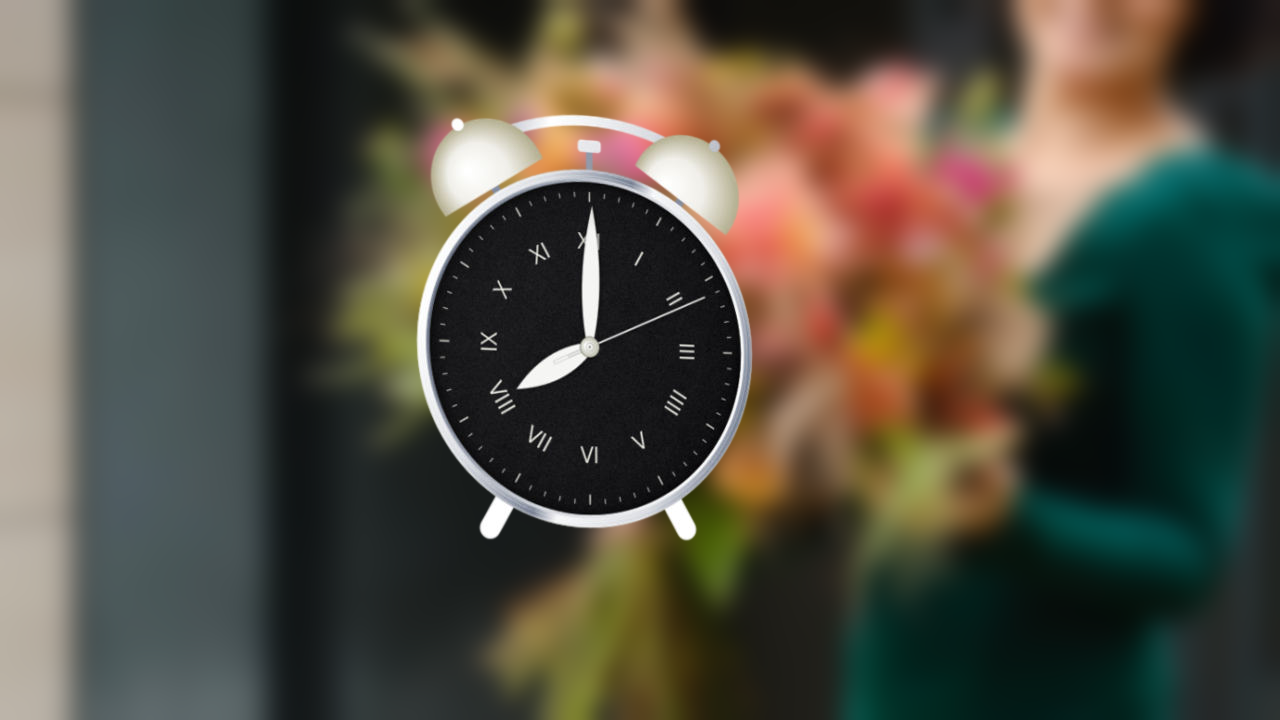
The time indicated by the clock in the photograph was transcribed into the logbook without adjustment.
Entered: 8:00:11
